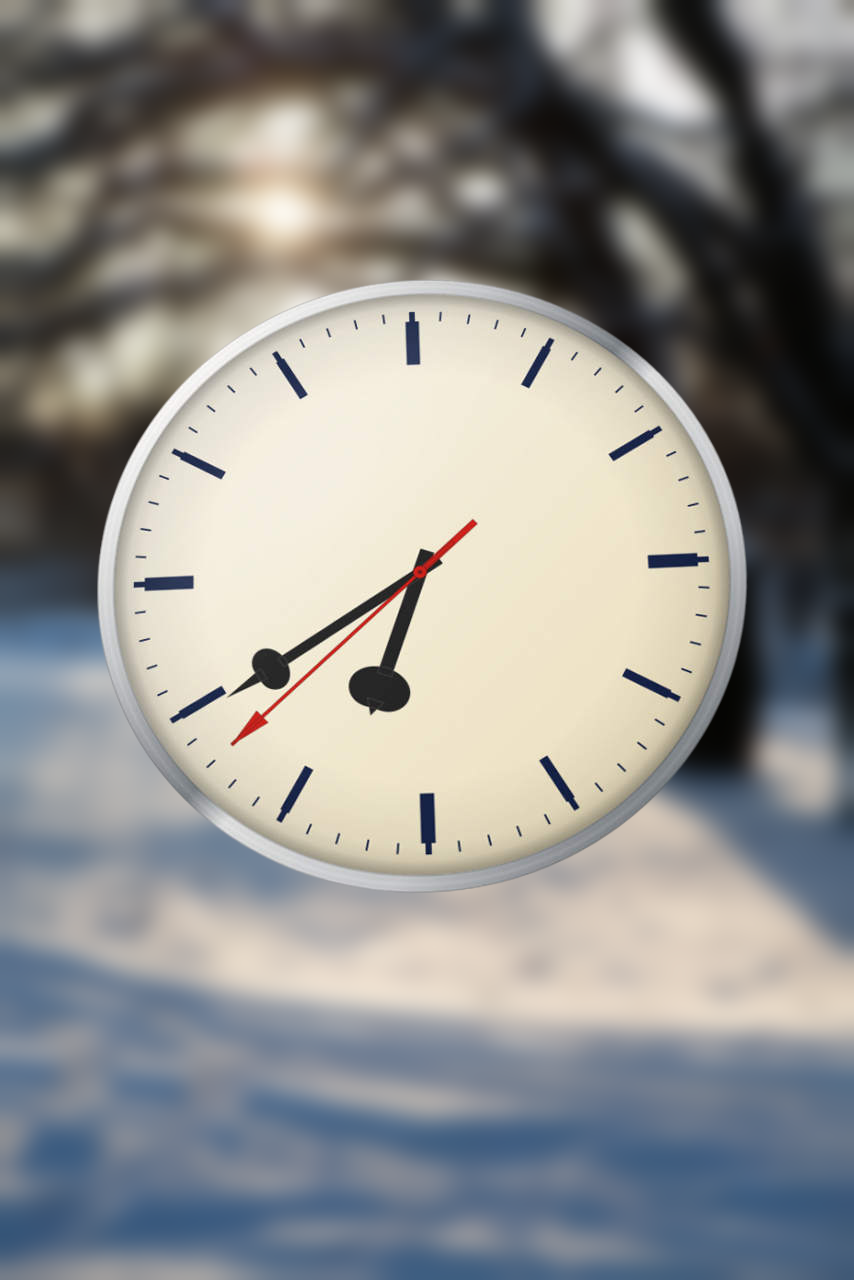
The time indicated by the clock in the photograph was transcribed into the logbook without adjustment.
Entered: 6:39:38
